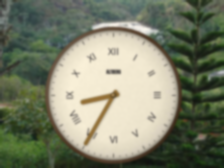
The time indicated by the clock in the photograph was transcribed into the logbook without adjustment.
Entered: 8:35
